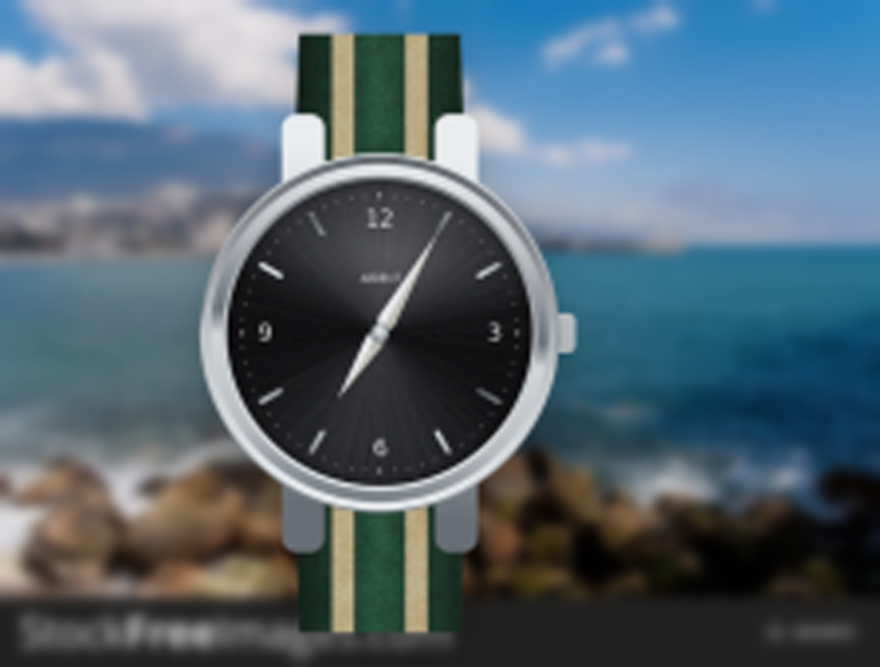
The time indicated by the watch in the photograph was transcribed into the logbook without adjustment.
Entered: 7:05
